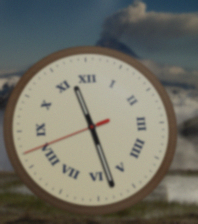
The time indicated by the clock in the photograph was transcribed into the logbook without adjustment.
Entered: 11:27:42
